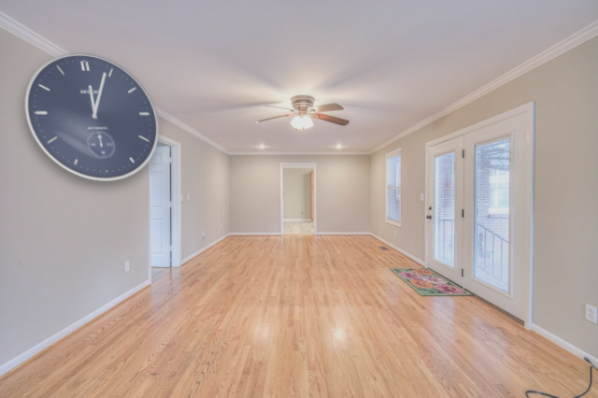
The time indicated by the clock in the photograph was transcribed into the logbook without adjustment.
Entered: 12:04
